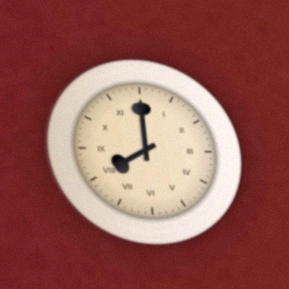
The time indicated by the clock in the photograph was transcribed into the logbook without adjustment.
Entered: 8:00
